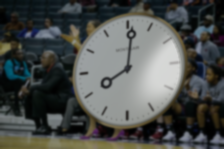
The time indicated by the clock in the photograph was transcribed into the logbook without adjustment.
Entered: 8:01
